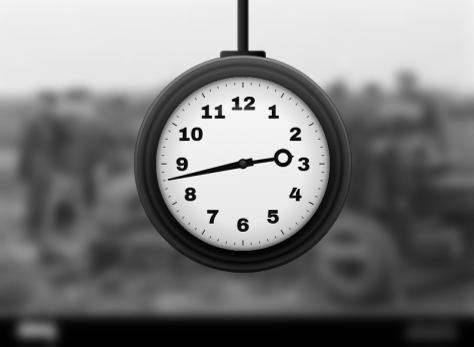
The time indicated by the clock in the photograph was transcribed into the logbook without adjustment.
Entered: 2:43
